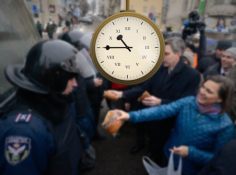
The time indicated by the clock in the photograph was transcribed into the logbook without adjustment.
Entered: 10:45
